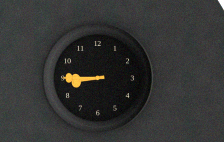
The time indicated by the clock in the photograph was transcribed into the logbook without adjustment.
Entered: 8:45
